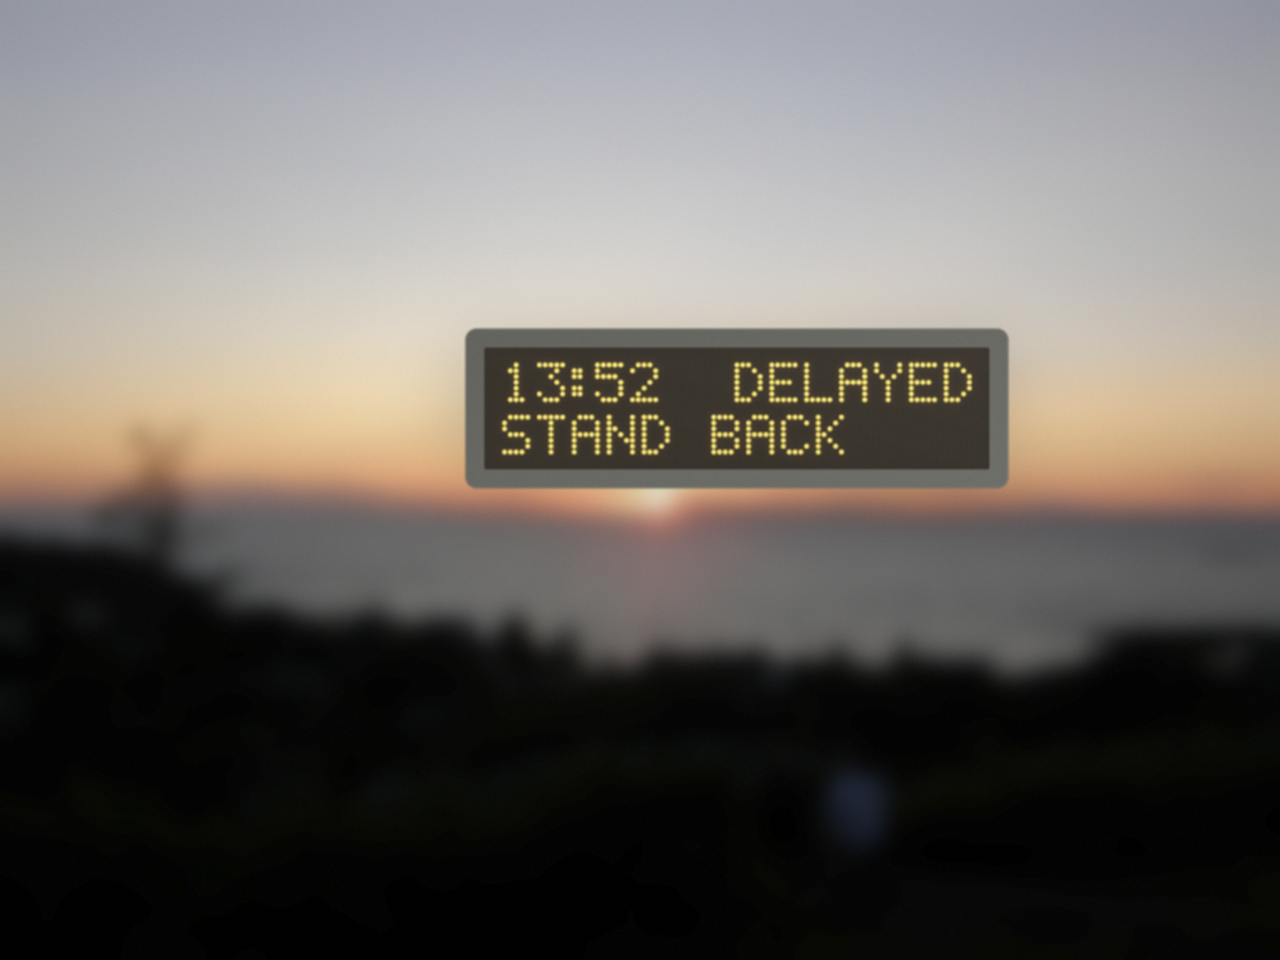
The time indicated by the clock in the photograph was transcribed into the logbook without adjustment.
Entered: 13:52
